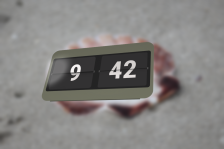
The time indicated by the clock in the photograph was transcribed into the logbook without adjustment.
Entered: 9:42
